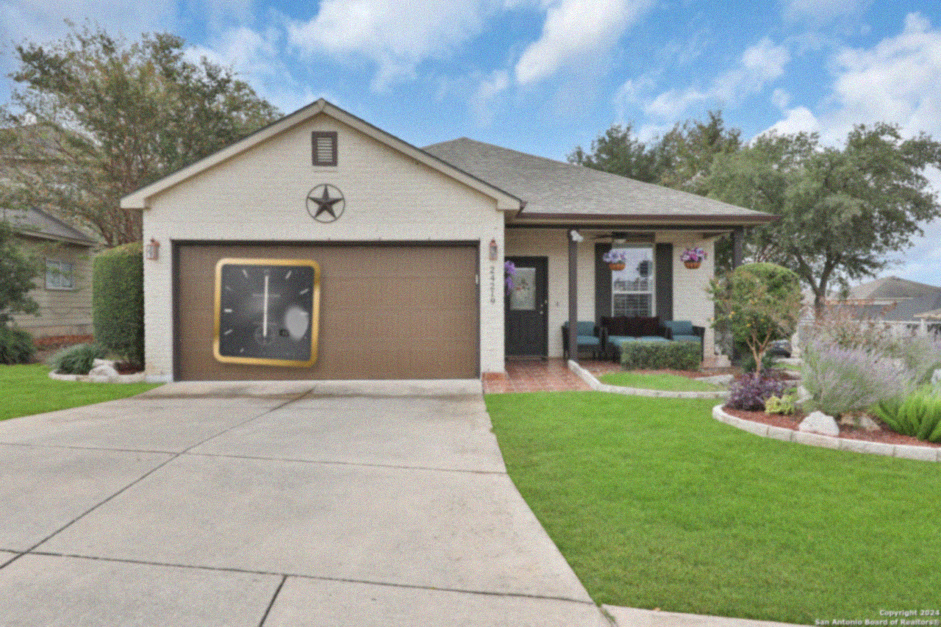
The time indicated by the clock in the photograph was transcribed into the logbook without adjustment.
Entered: 6:00
